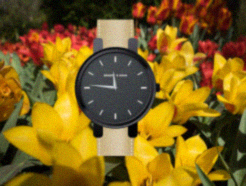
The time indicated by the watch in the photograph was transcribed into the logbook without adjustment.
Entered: 11:46
